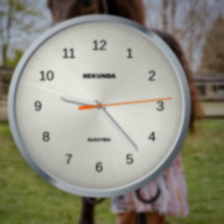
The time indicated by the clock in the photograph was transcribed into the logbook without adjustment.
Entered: 9:23:14
